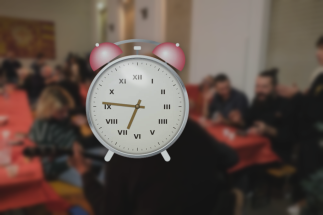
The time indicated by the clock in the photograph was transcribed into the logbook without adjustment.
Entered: 6:46
